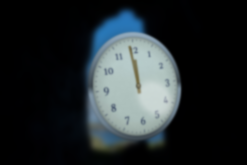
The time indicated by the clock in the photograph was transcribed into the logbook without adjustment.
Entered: 11:59
